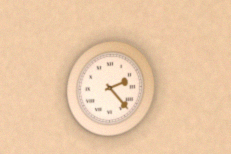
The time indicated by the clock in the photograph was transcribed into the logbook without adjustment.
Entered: 2:23
